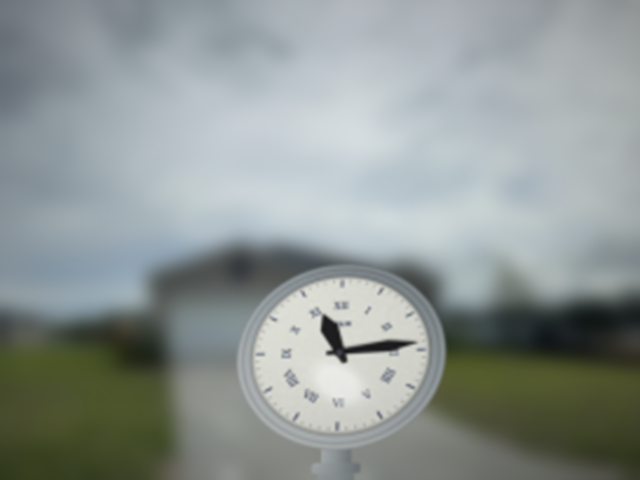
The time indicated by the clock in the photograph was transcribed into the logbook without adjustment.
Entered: 11:14
